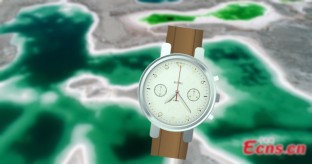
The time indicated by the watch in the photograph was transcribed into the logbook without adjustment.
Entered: 7:23
